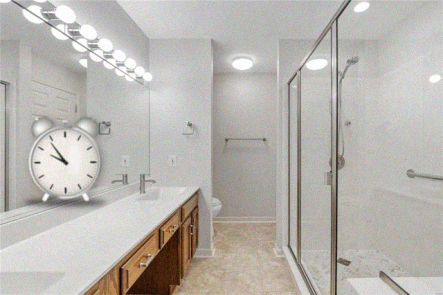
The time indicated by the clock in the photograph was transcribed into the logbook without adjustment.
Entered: 9:54
